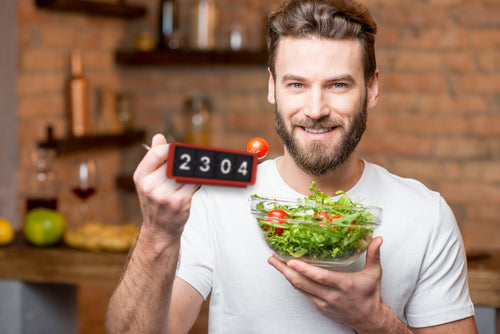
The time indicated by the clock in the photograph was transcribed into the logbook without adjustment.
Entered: 23:04
